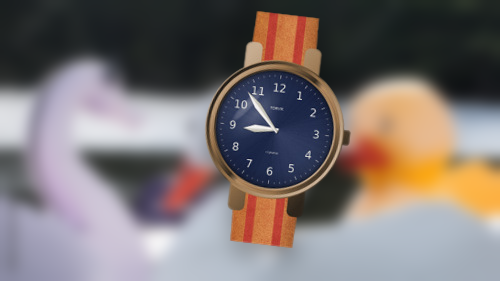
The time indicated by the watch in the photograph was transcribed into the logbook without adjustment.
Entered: 8:53
